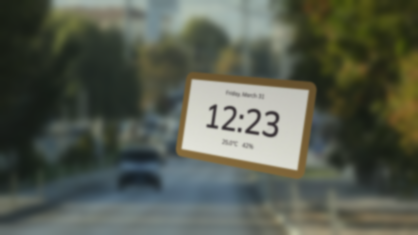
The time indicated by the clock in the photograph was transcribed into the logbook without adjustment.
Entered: 12:23
